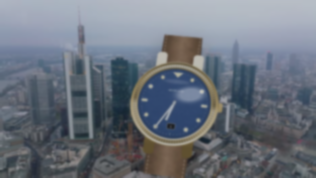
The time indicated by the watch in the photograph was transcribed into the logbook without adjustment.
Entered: 6:35
